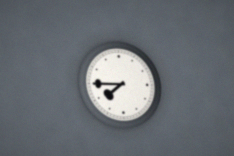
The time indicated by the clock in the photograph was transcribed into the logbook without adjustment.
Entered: 7:45
